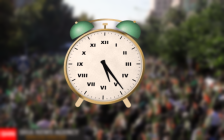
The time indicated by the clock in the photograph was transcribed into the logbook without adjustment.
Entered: 5:24
